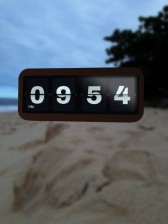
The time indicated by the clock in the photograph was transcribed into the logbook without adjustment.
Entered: 9:54
